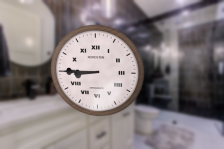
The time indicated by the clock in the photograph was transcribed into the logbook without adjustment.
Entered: 8:45
